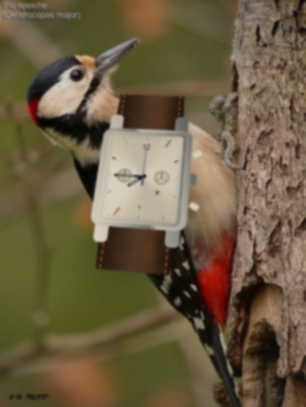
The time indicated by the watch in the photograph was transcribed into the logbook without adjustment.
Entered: 7:45
